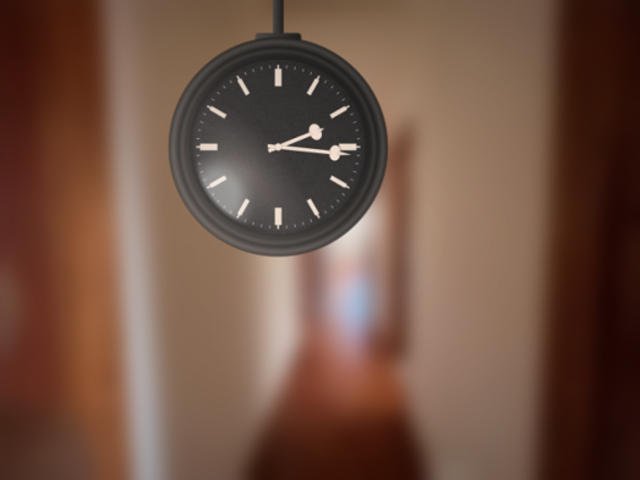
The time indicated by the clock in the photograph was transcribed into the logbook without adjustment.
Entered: 2:16
